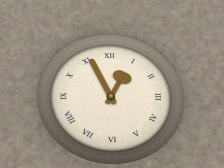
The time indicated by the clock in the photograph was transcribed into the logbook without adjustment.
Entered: 12:56
